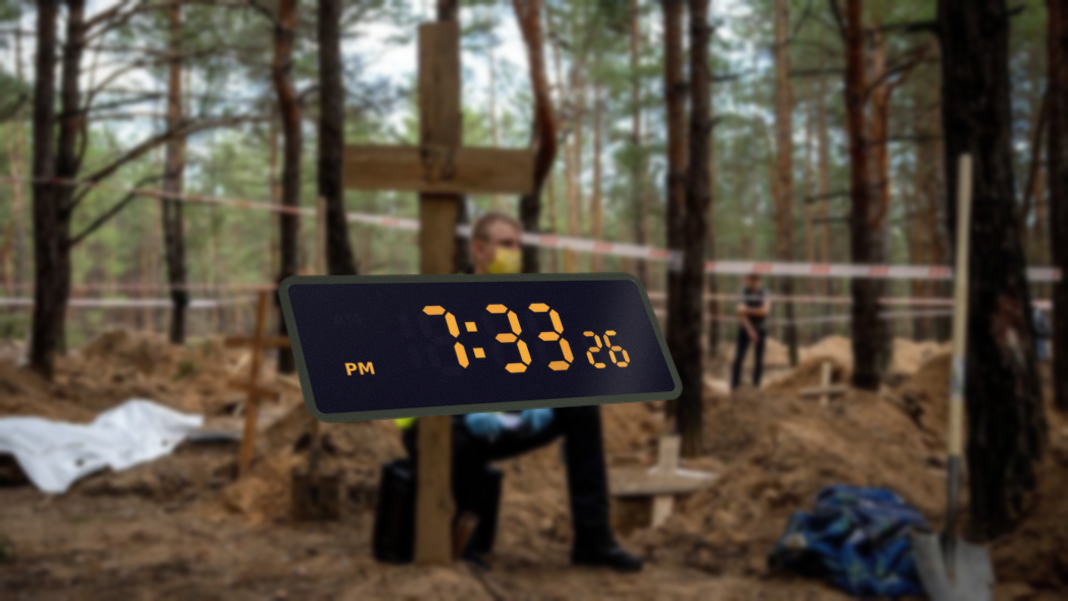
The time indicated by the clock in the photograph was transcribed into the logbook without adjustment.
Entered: 7:33:26
